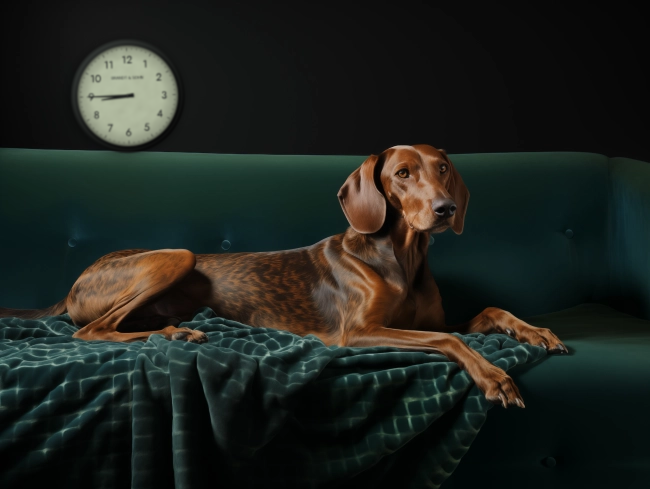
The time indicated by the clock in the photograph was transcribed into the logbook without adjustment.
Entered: 8:45
